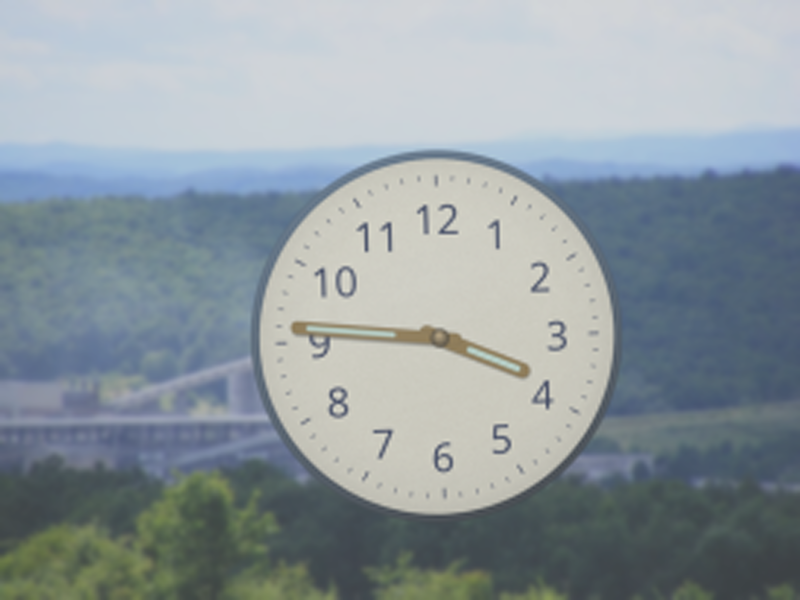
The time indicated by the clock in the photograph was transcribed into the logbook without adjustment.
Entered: 3:46
